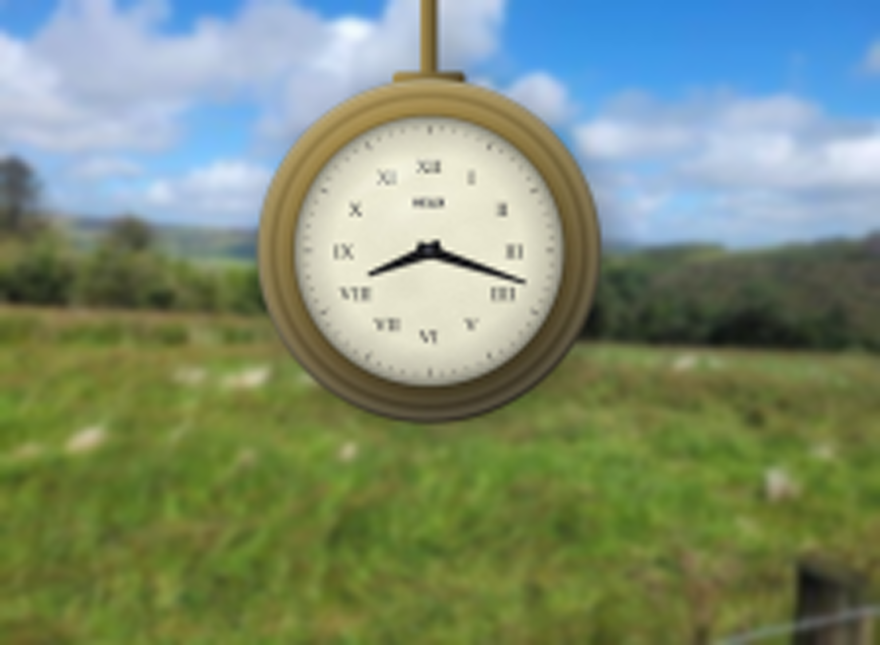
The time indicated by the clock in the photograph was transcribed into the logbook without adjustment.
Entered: 8:18
